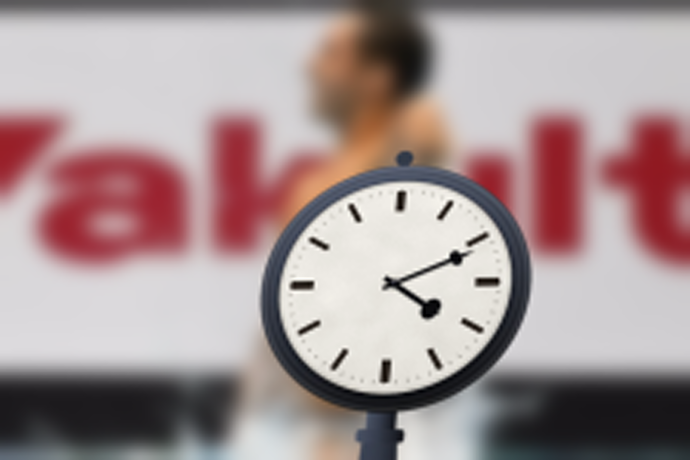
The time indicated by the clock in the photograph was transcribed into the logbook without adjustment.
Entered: 4:11
